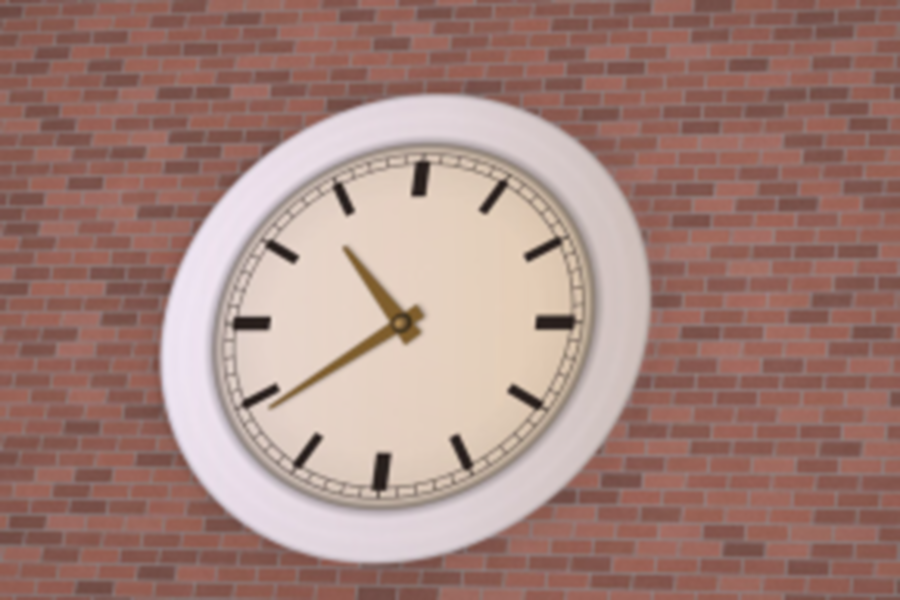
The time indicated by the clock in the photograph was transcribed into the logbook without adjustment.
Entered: 10:39
